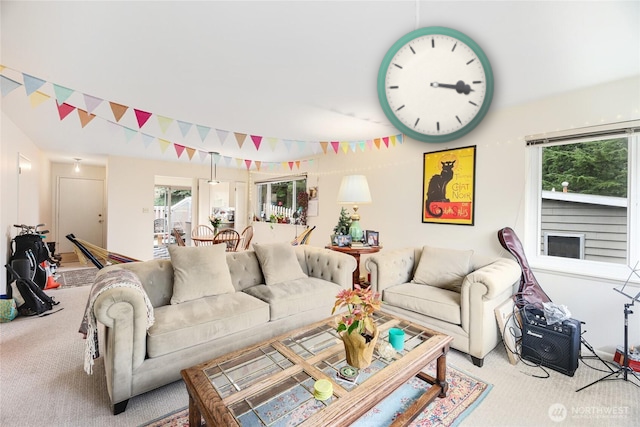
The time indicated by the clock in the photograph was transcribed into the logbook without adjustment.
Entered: 3:17
